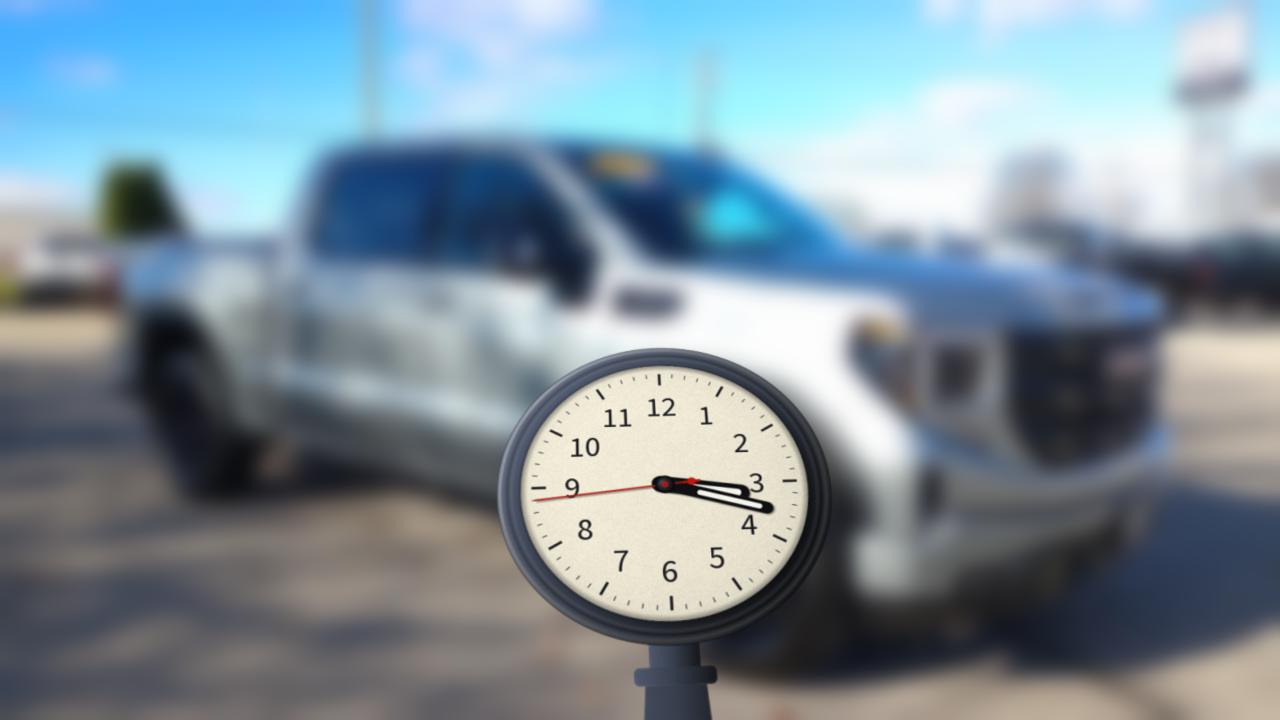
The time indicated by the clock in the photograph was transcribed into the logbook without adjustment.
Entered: 3:17:44
